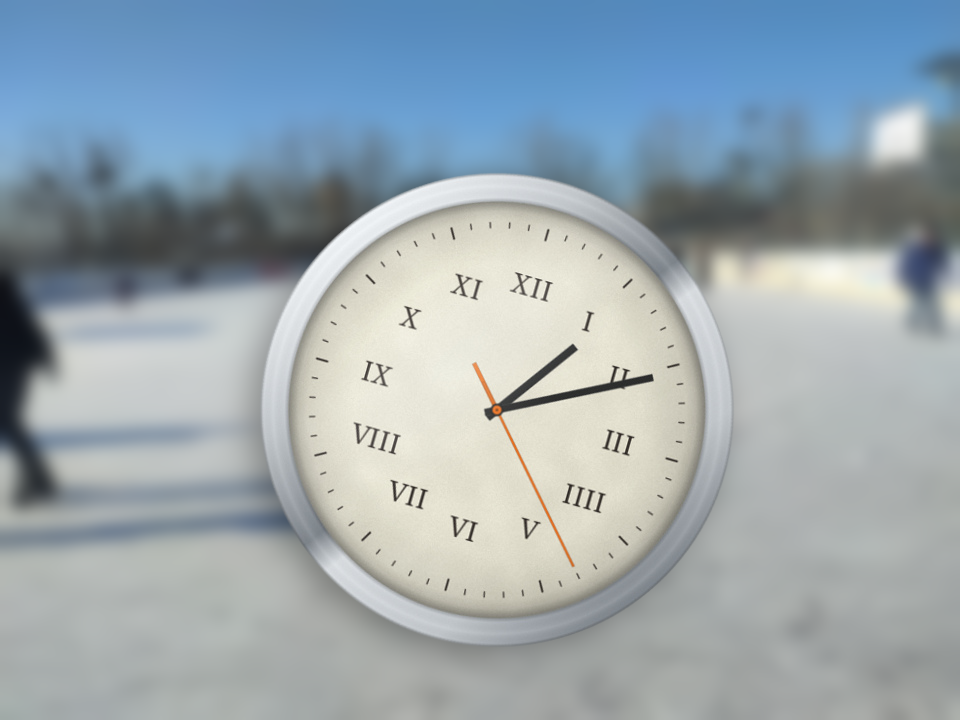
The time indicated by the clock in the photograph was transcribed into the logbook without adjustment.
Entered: 1:10:23
